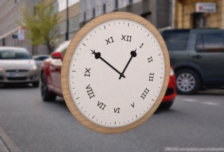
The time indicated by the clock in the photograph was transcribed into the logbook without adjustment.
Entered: 12:50
